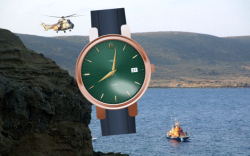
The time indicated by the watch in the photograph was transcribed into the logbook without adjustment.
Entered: 8:02
